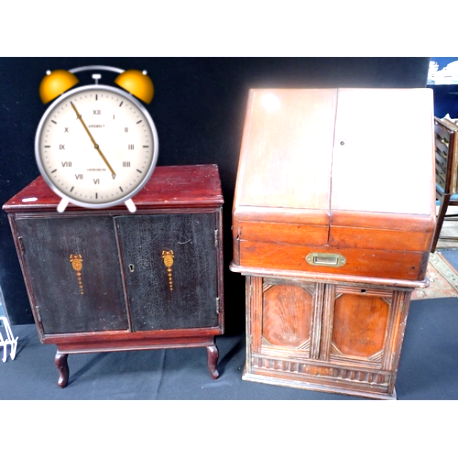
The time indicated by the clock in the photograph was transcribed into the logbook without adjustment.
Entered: 4:55
